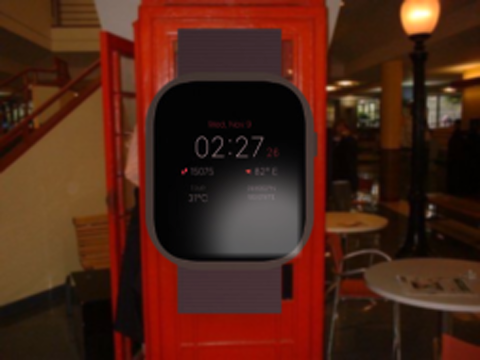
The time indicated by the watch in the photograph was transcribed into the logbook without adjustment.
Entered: 2:27
